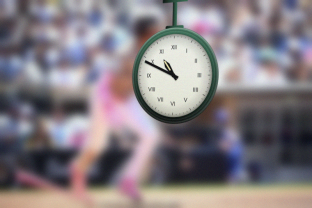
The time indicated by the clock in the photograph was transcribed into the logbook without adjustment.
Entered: 10:49
